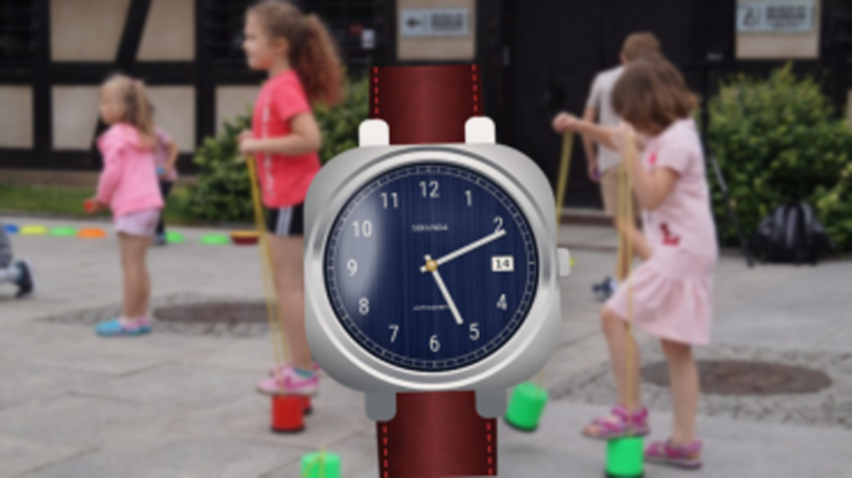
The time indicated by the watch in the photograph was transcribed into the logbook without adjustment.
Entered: 5:11
